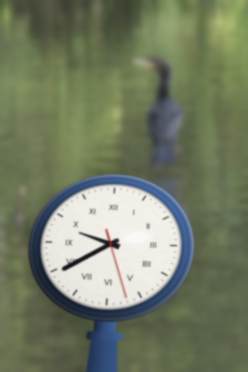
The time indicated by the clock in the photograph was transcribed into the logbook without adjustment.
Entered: 9:39:27
